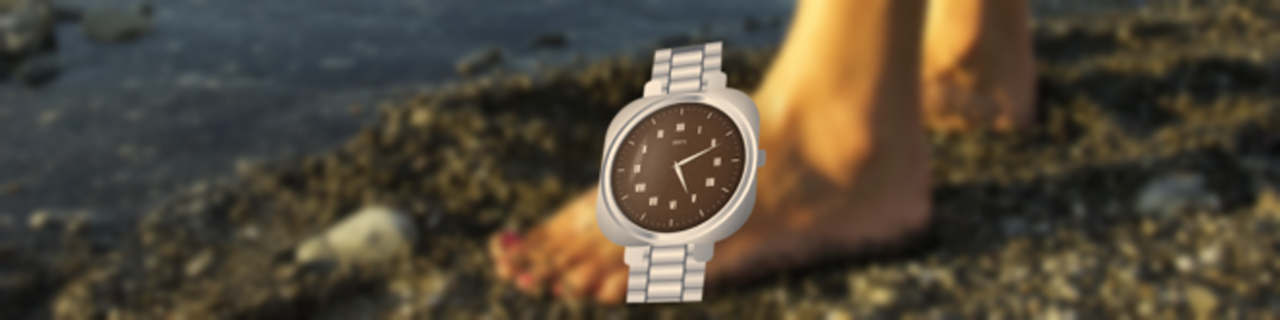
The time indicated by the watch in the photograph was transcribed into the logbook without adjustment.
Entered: 5:11
